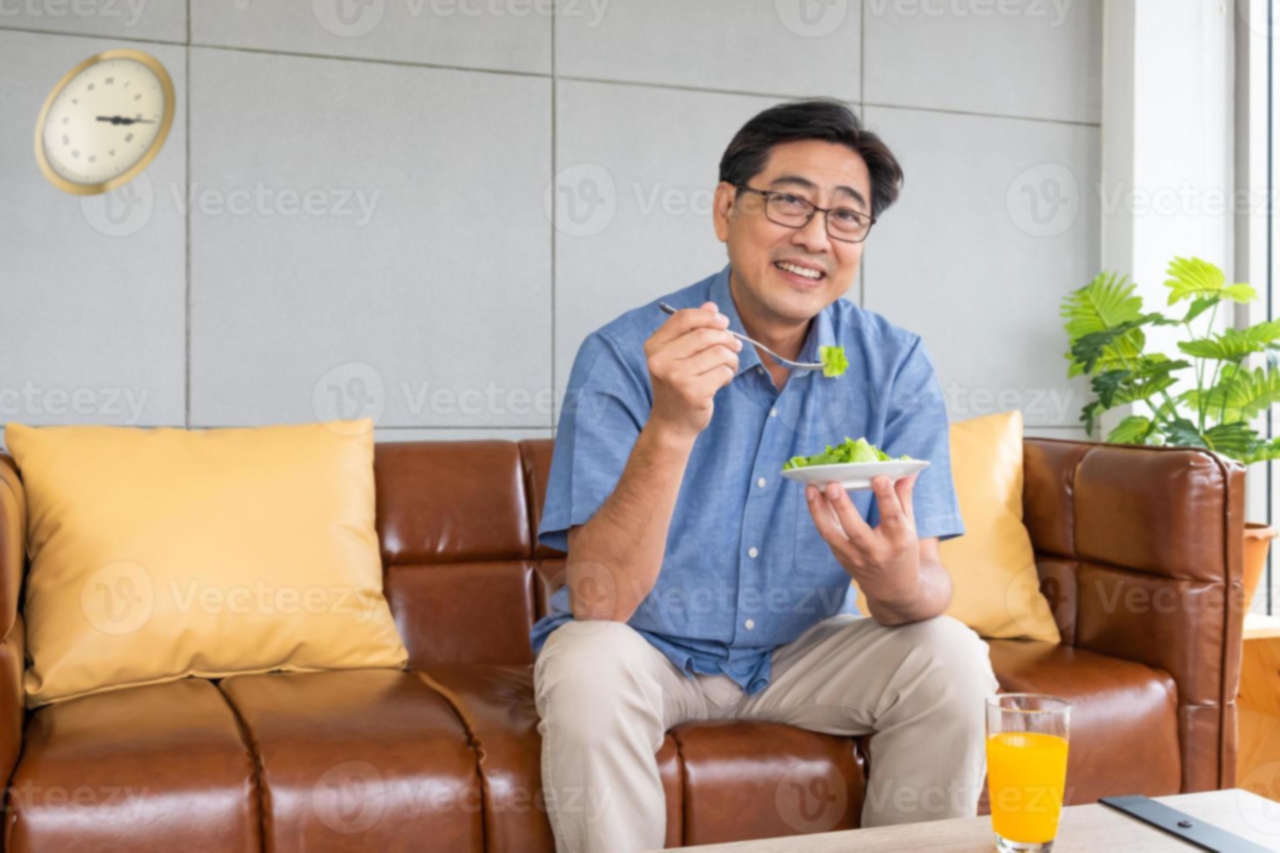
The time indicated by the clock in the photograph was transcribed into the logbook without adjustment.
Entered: 3:16
